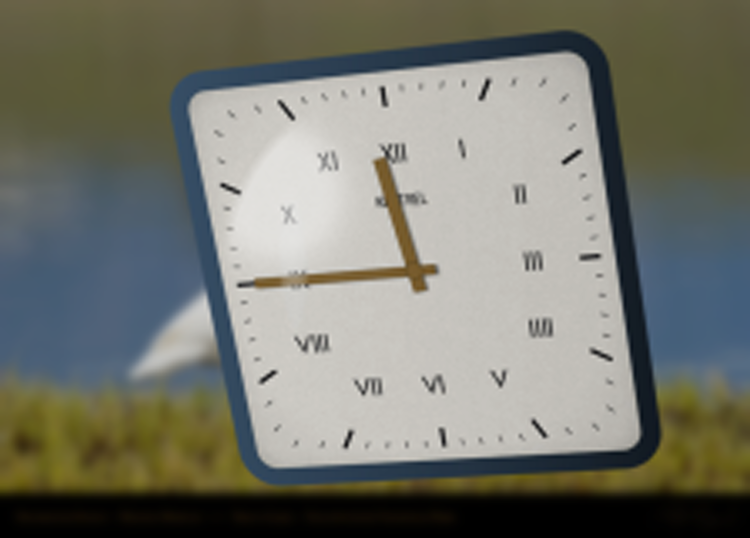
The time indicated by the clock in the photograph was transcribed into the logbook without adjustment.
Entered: 11:45
